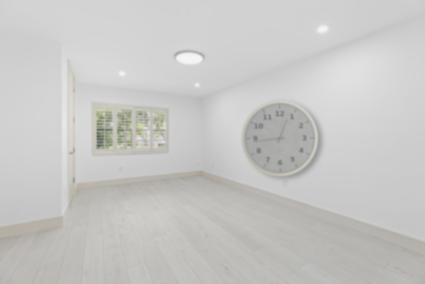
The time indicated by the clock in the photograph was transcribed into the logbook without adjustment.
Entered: 12:44
